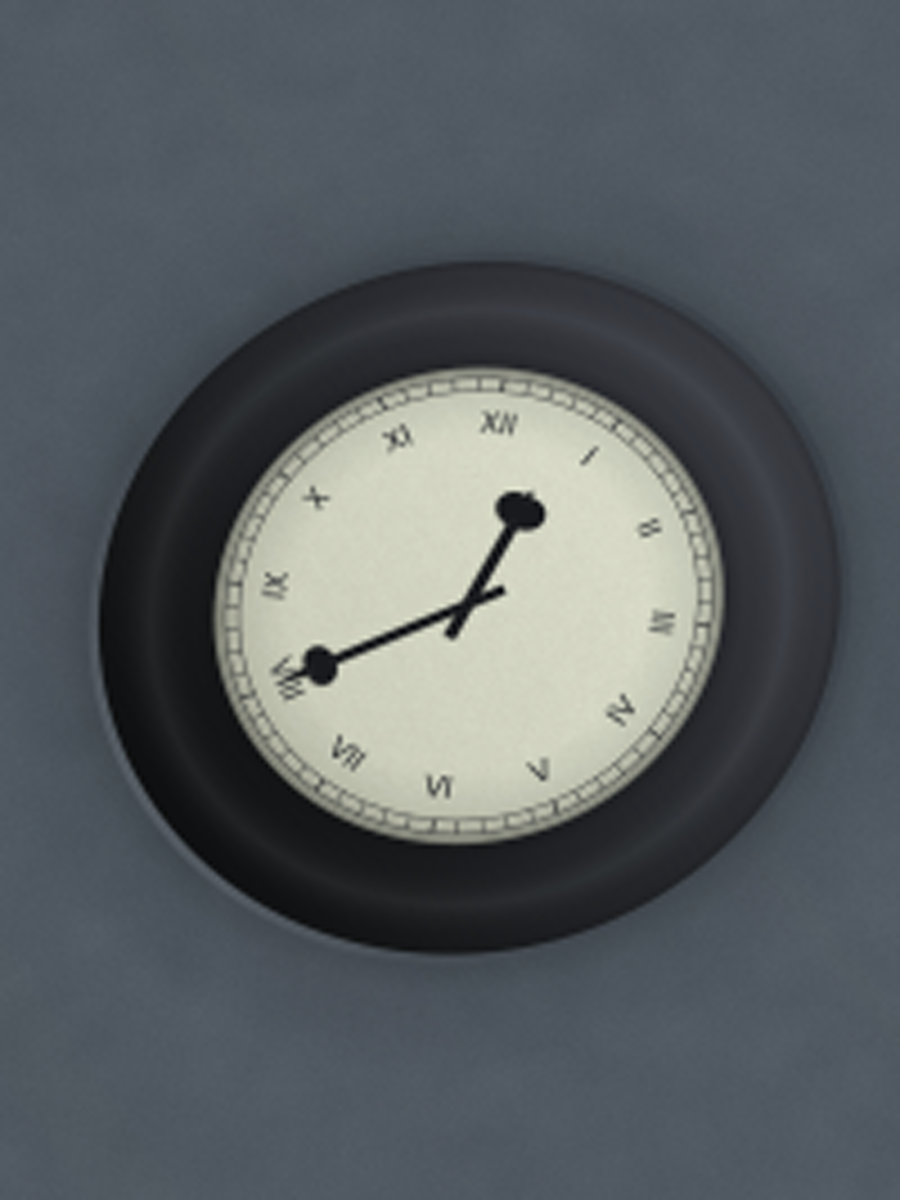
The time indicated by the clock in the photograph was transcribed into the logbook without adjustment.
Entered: 12:40
